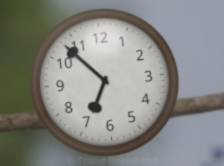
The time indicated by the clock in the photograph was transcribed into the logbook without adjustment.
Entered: 6:53
